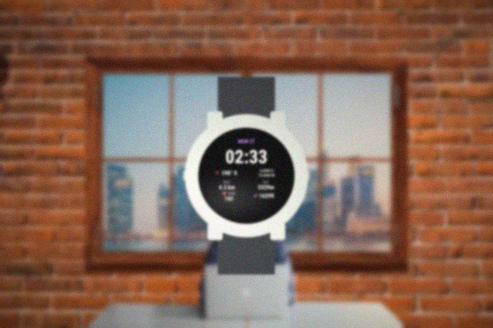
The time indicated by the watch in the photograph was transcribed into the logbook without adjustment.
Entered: 2:33
